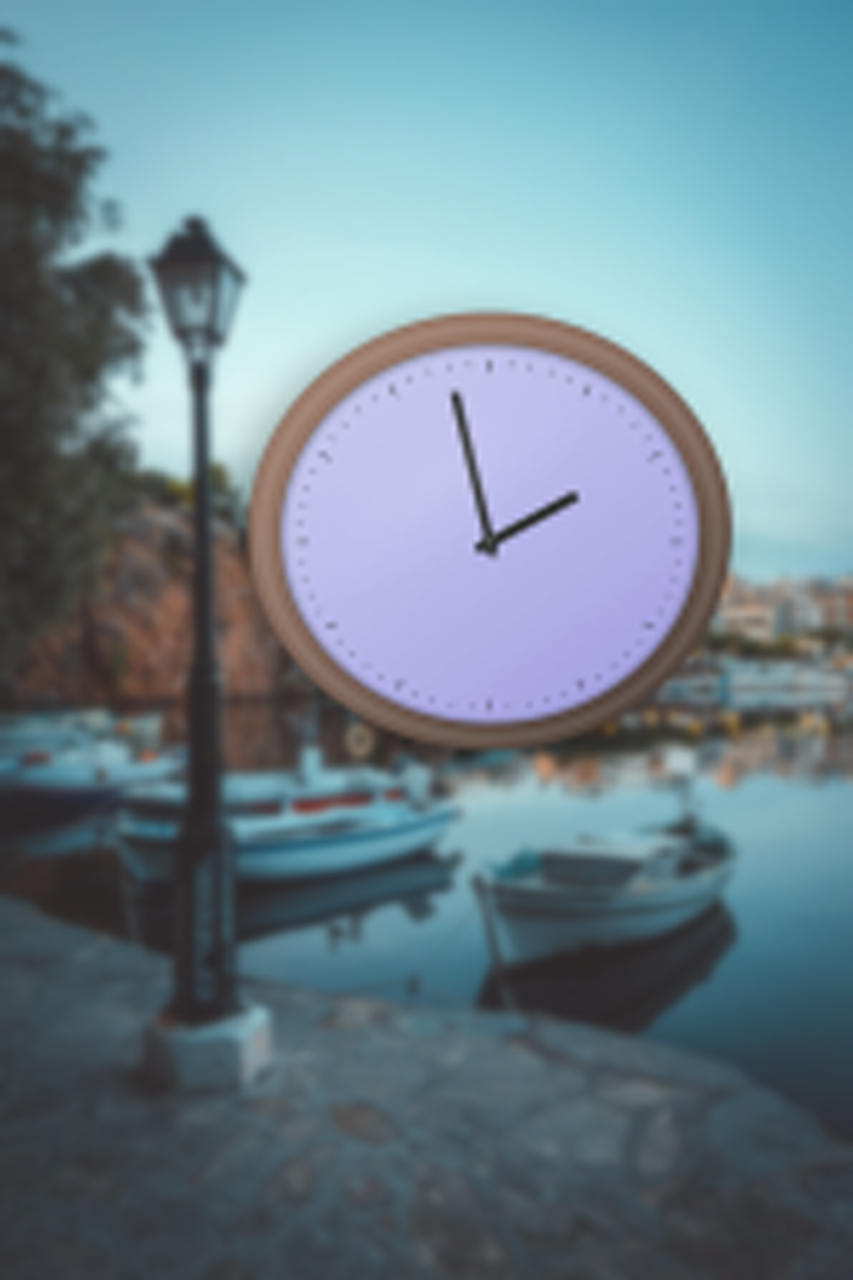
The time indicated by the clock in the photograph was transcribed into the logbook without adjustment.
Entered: 1:58
